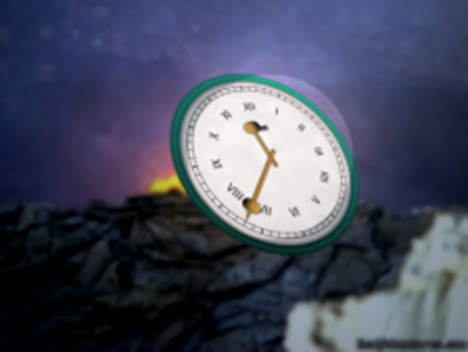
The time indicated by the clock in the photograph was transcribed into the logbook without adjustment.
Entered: 11:37
